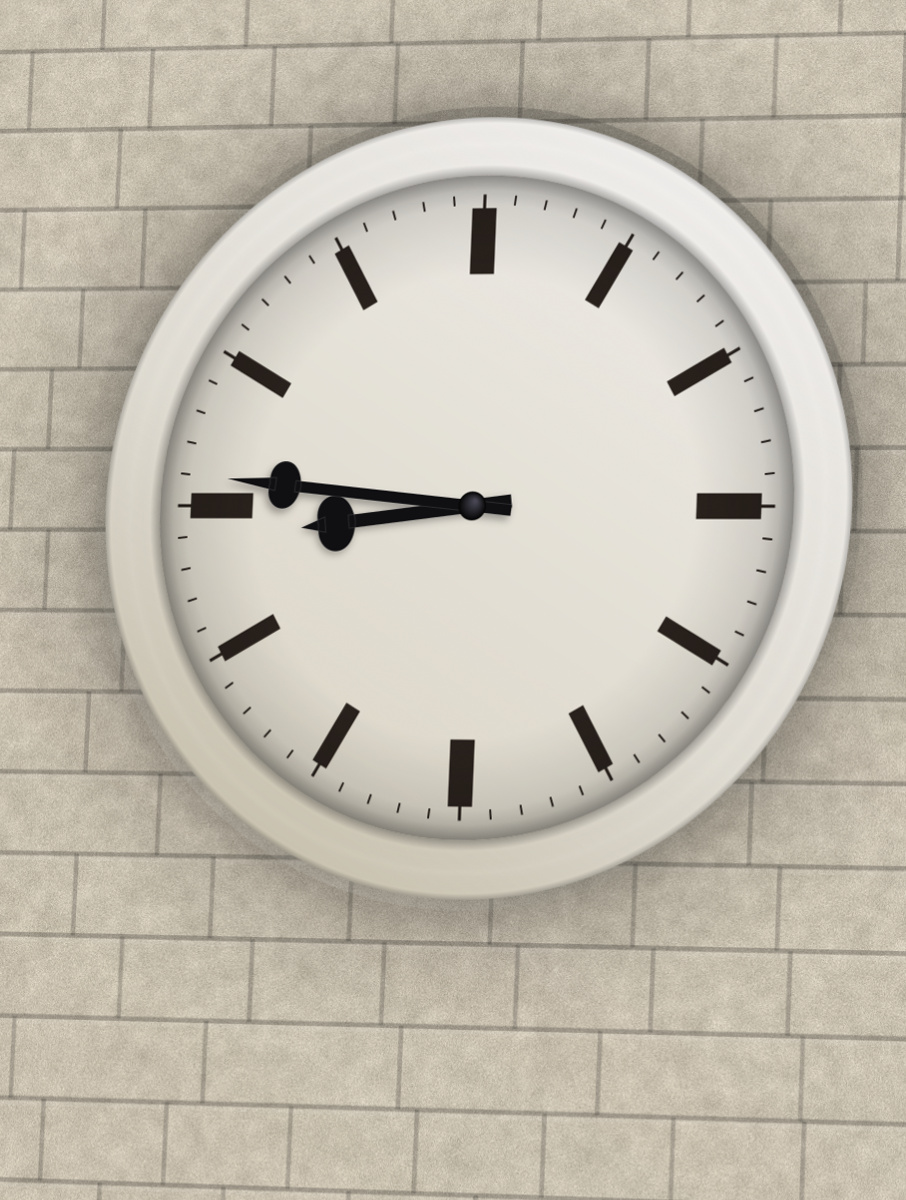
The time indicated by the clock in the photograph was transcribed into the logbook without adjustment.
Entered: 8:46
